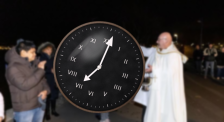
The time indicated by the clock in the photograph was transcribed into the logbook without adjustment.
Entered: 7:01
